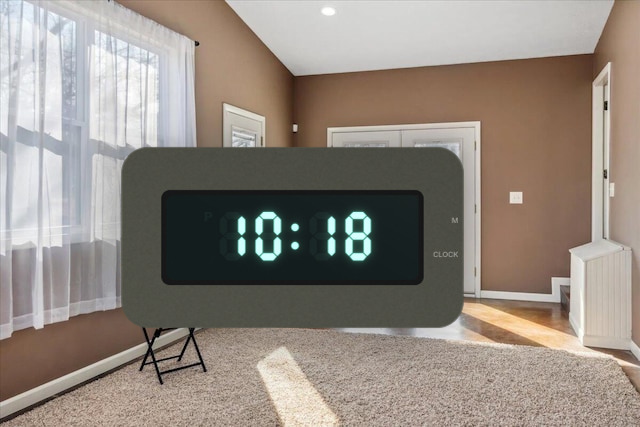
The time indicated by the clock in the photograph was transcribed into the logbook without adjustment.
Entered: 10:18
